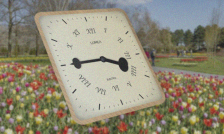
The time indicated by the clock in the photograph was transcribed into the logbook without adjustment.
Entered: 3:45
